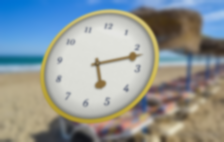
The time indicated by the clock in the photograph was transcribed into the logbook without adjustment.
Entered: 5:12
